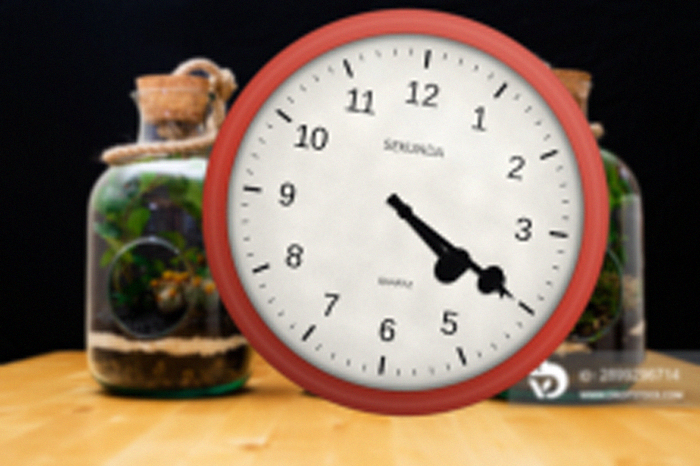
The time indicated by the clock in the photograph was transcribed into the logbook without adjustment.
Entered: 4:20
